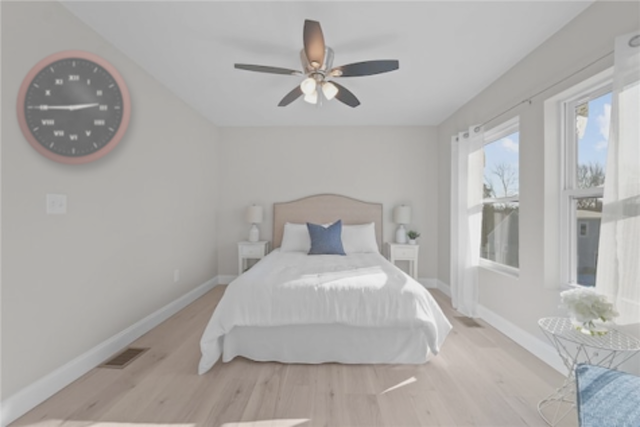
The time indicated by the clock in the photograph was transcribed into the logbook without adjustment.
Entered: 2:45
